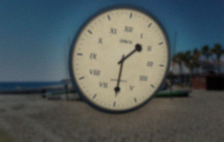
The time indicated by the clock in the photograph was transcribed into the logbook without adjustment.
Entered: 1:30
